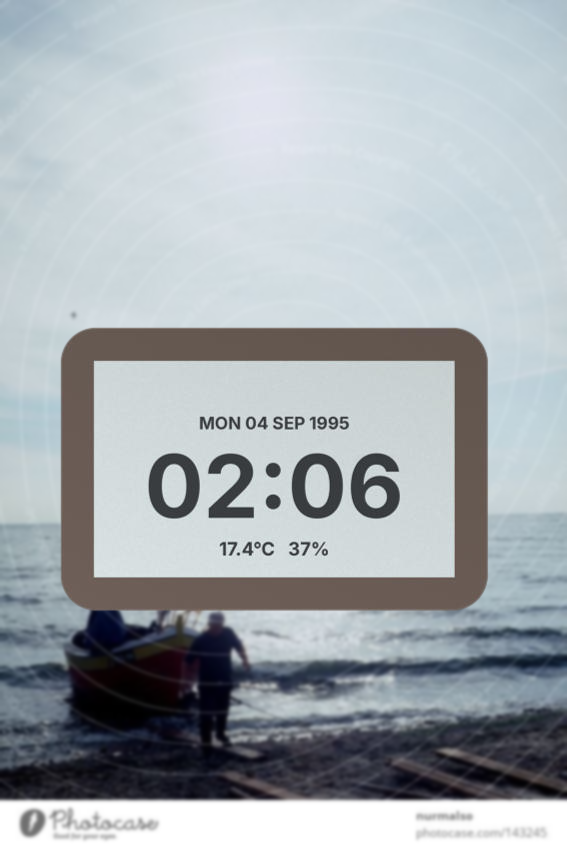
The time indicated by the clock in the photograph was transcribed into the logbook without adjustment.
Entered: 2:06
